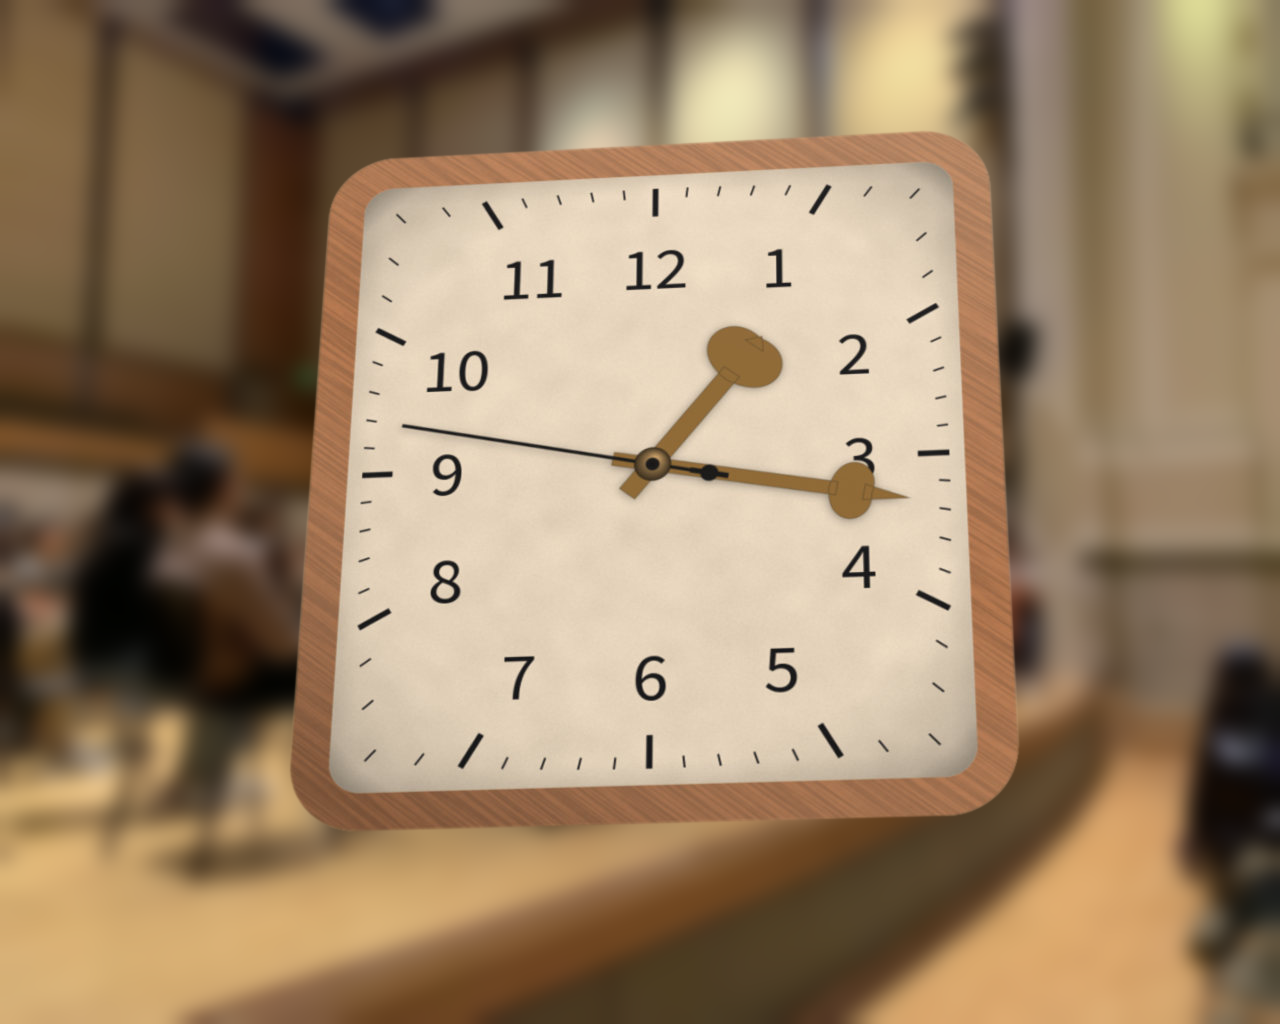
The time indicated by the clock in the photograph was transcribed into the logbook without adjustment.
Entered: 1:16:47
